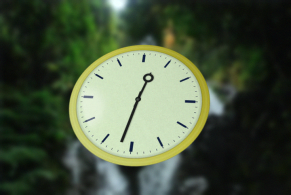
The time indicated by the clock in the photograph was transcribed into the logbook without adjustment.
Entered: 12:32
